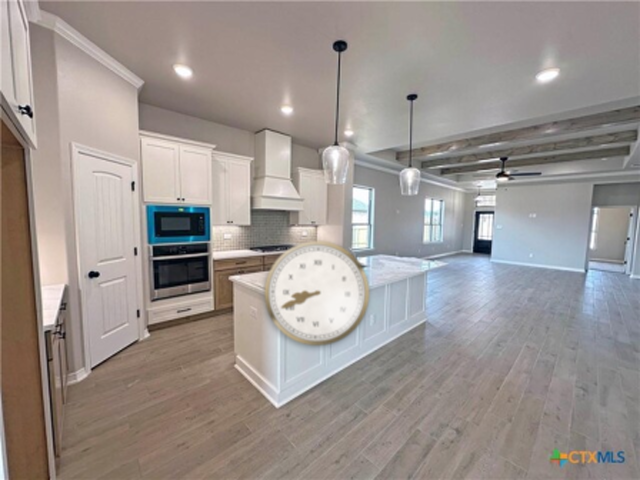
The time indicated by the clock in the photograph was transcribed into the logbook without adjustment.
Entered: 8:41
